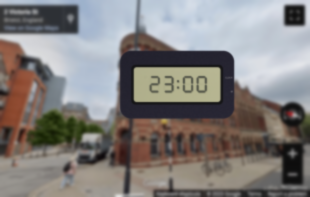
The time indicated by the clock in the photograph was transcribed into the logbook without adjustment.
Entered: 23:00
